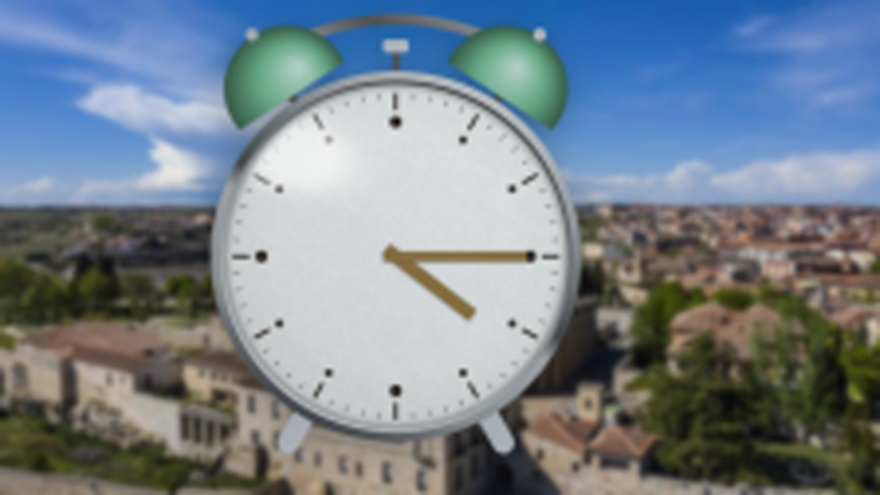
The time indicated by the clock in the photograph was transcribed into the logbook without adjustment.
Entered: 4:15
